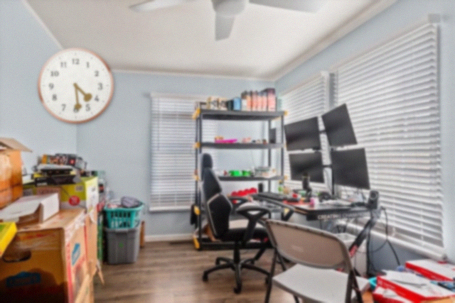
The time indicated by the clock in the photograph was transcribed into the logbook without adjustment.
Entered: 4:29
